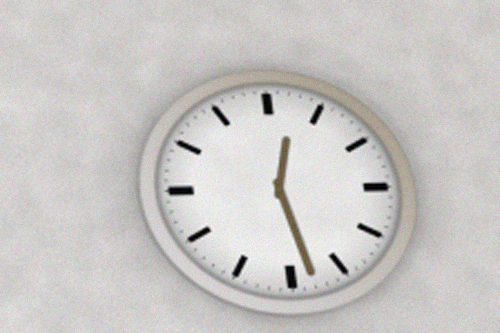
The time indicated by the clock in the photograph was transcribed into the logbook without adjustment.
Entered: 12:28
